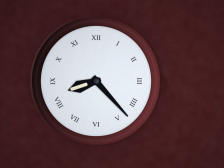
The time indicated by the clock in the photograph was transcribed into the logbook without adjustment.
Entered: 8:23
